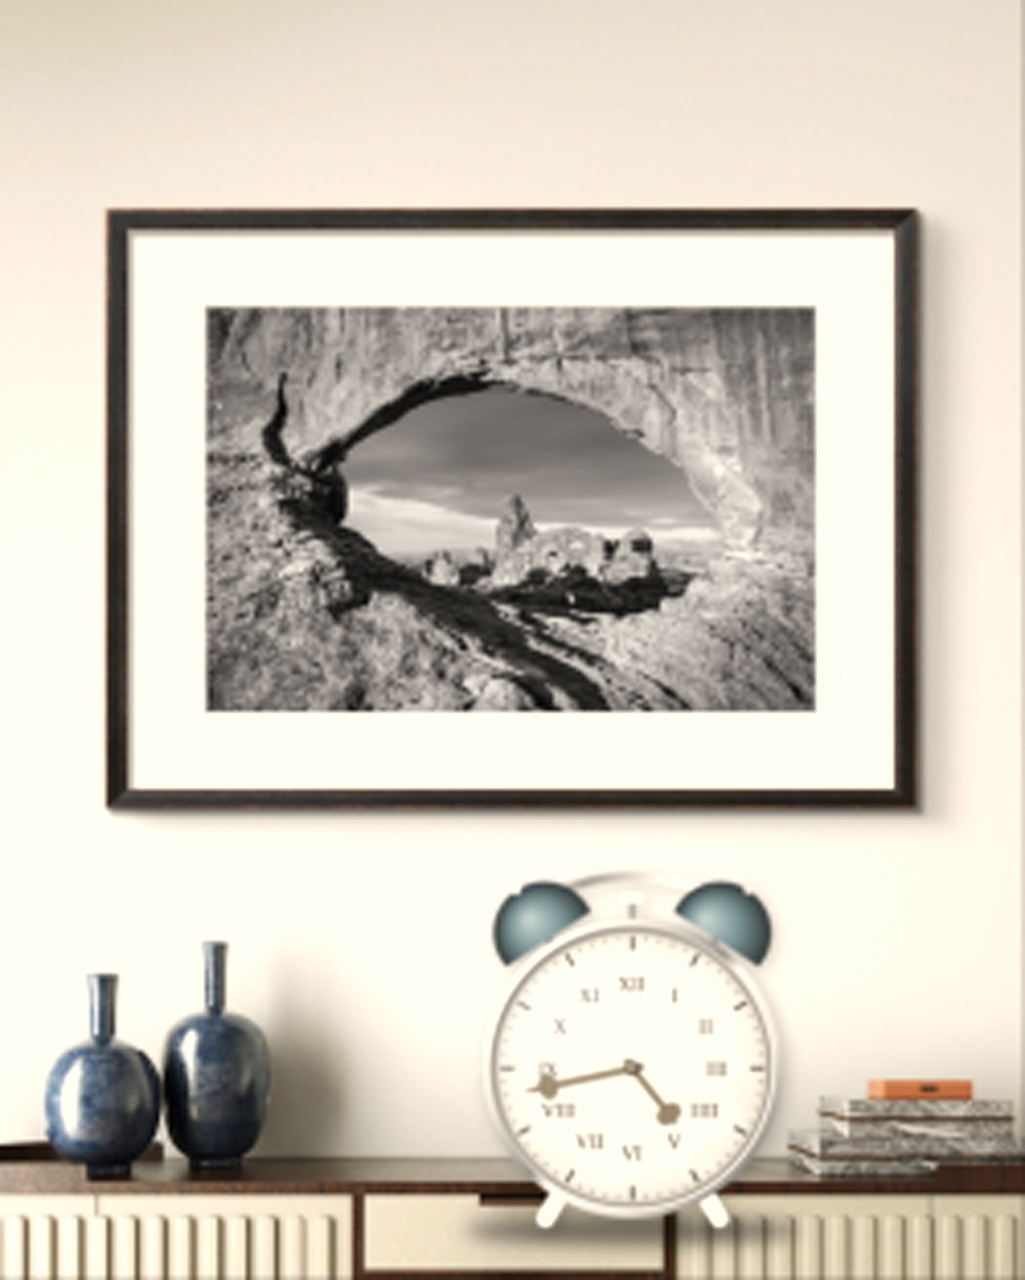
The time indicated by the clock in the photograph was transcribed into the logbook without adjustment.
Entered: 4:43
